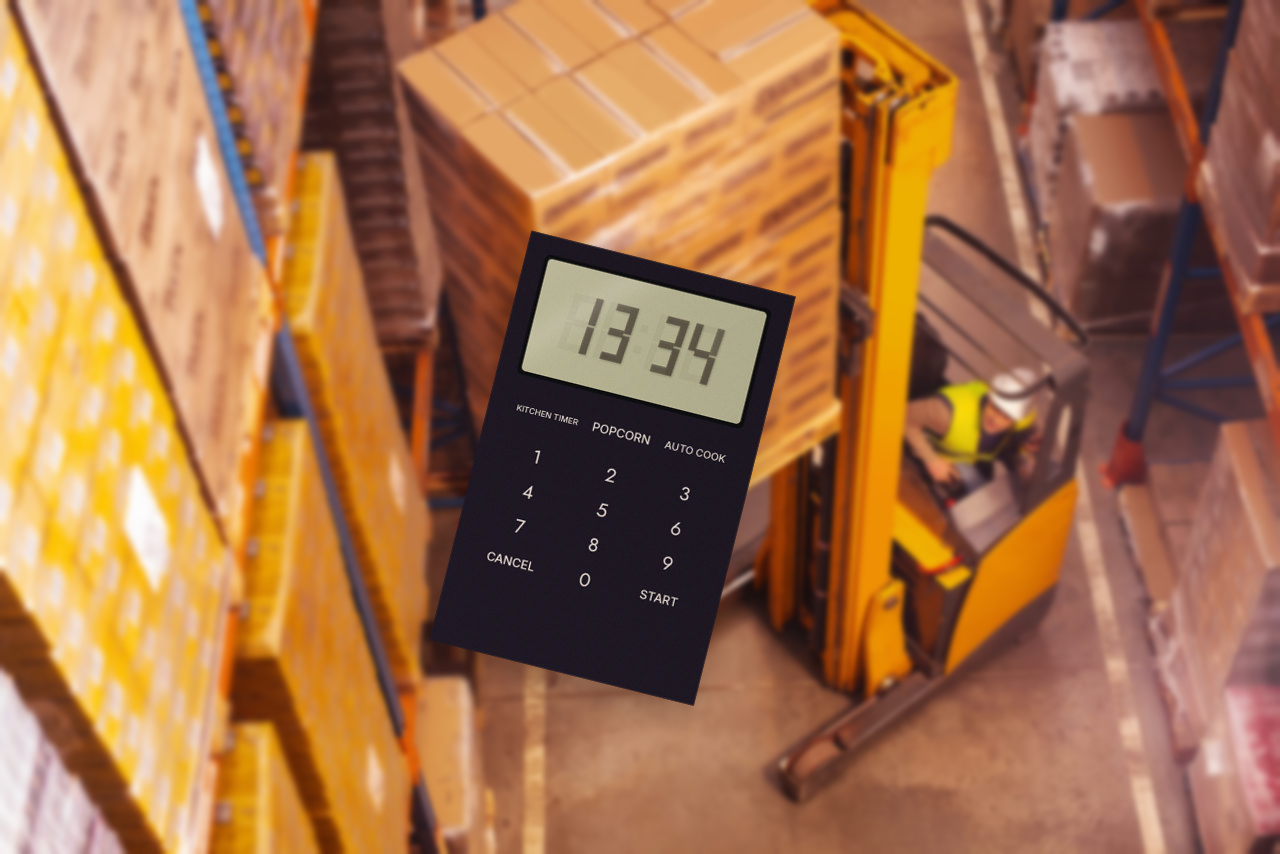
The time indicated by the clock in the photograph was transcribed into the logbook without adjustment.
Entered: 13:34
